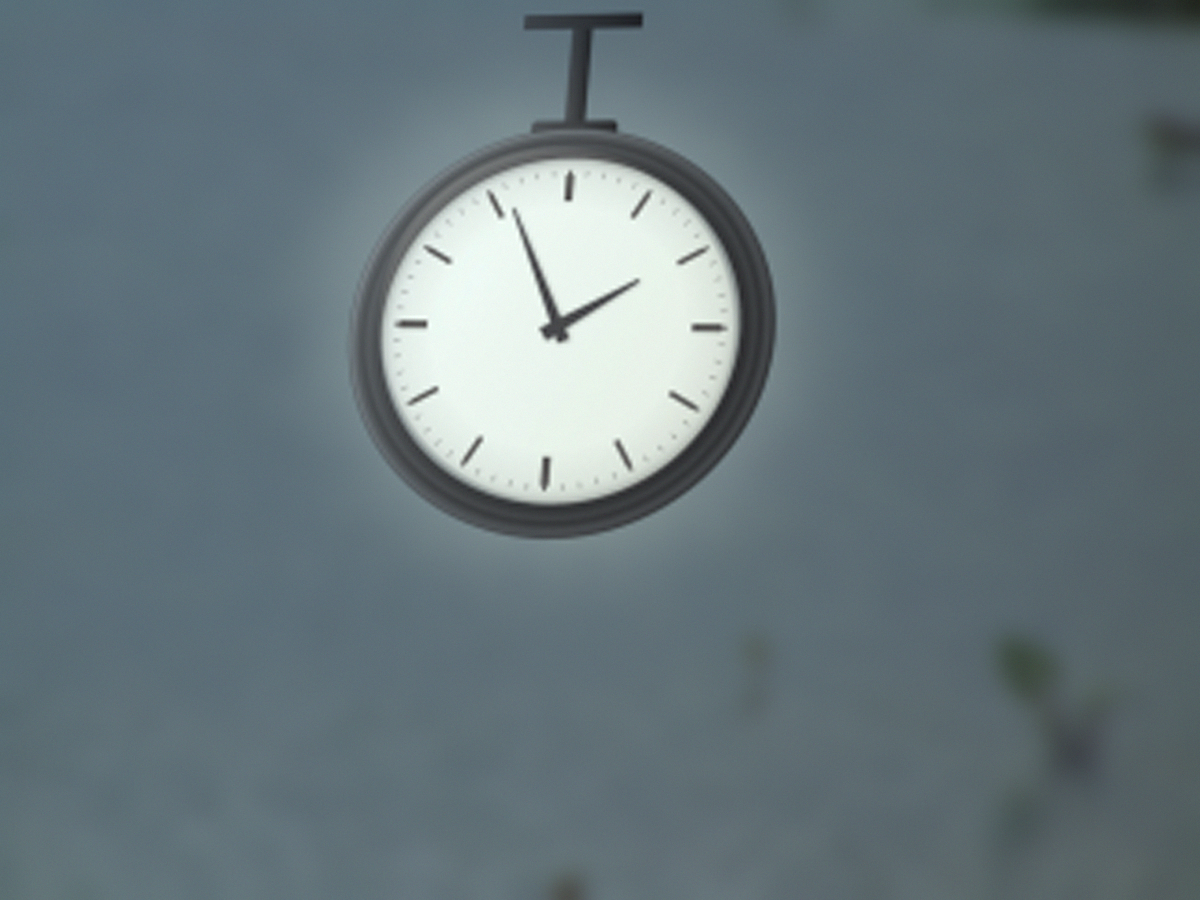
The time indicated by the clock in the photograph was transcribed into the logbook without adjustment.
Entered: 1:56
